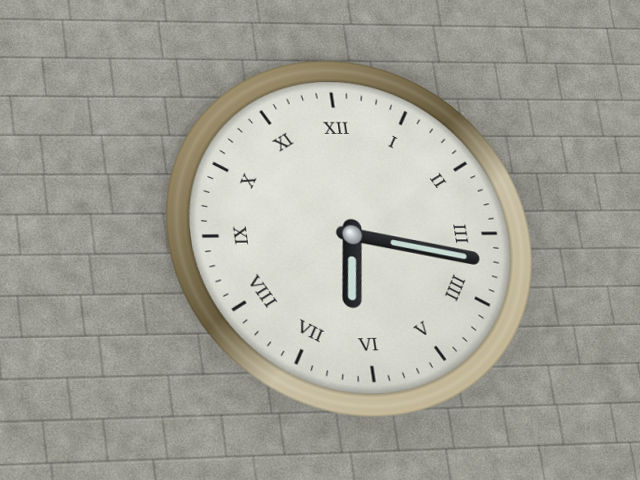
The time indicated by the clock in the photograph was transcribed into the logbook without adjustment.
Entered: 6:17
